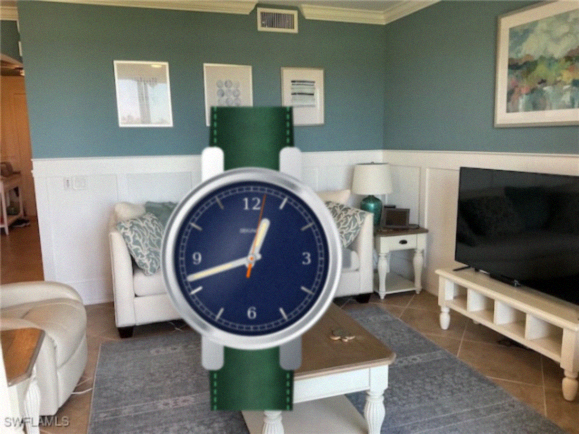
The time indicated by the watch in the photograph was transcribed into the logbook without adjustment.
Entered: 12:42:02
